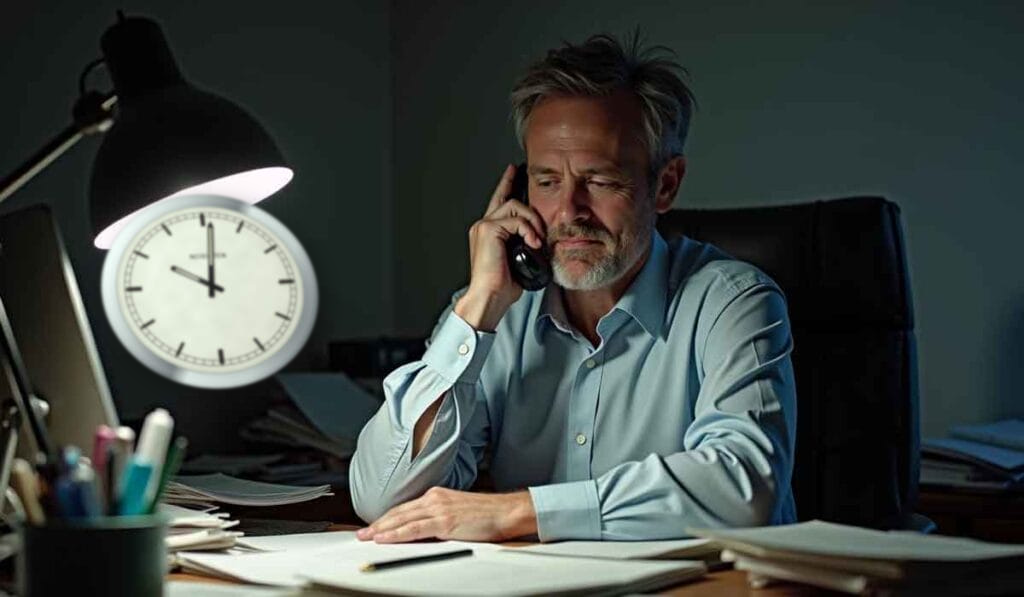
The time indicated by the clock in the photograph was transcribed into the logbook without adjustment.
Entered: 10:01
